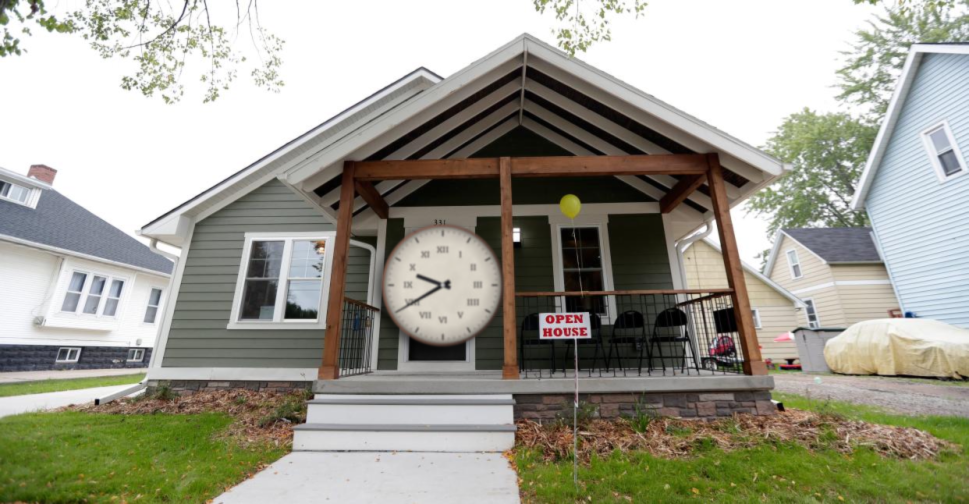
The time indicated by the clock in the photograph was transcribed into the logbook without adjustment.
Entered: 9:40
